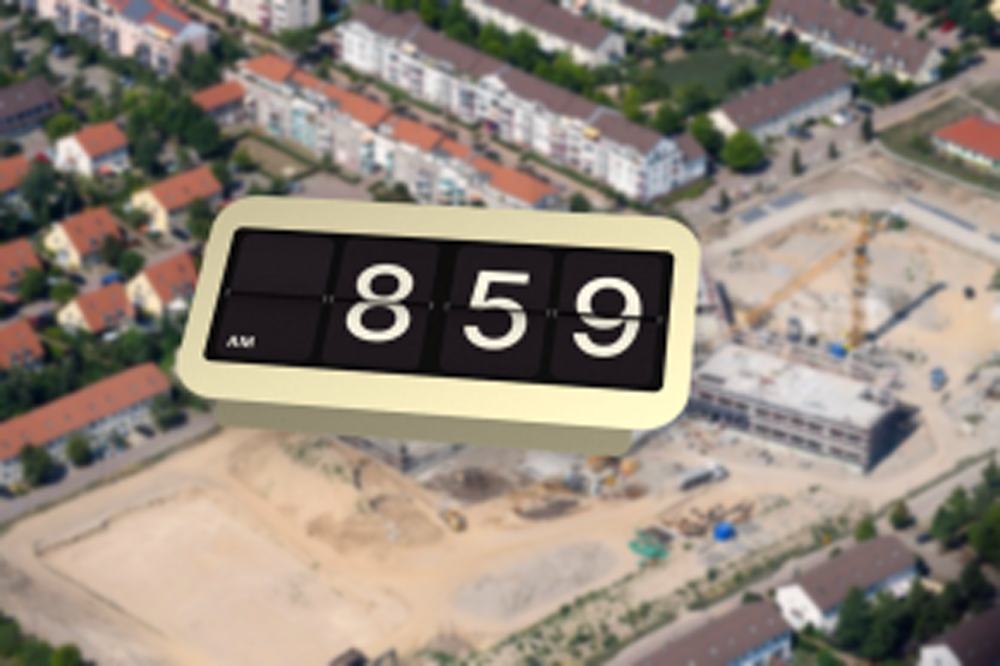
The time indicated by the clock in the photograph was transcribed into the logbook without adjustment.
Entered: 8:59
